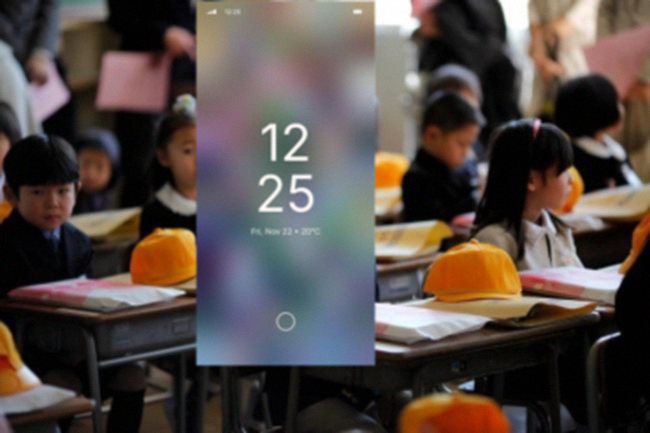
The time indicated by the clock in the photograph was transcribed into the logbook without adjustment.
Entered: 12:25
